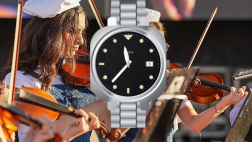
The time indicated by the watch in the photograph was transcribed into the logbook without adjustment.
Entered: 11:37
